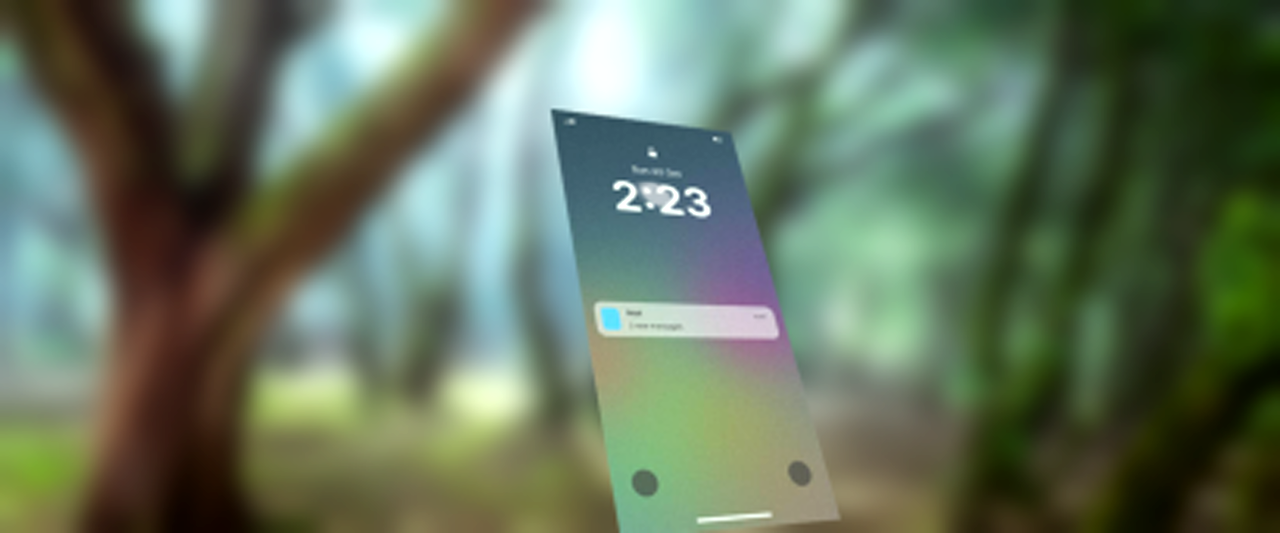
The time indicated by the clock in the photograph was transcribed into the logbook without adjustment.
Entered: 2:23
